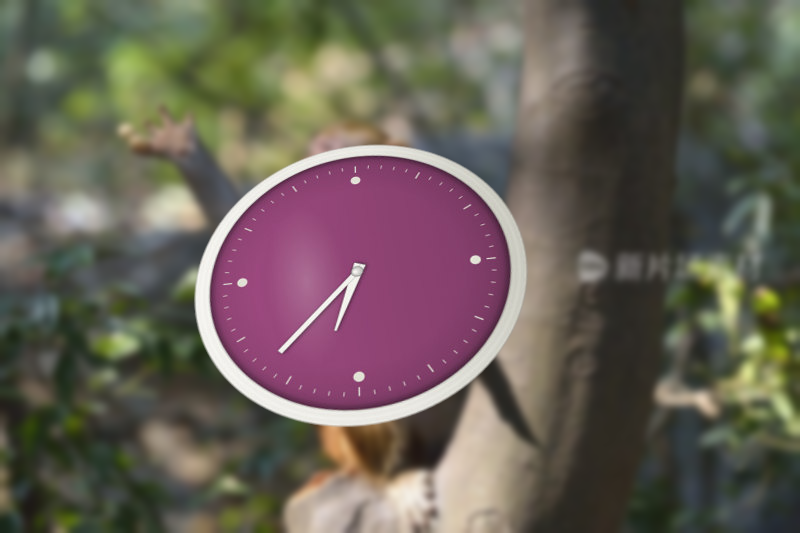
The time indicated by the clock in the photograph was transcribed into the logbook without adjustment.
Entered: 6:37
